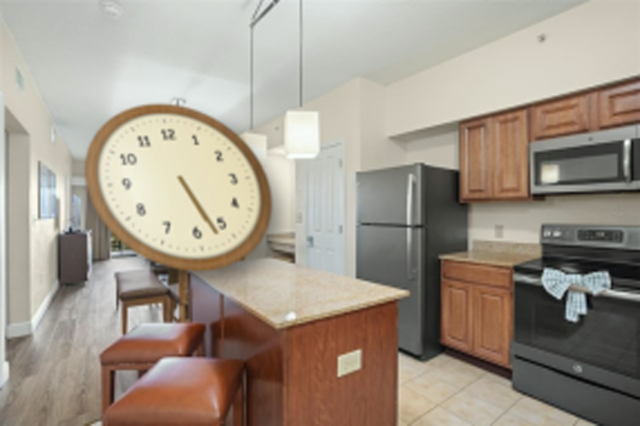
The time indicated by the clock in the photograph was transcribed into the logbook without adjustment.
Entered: 5:27
